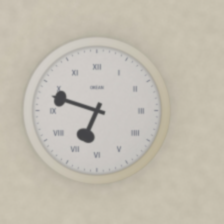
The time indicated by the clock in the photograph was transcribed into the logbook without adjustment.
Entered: 6:48
